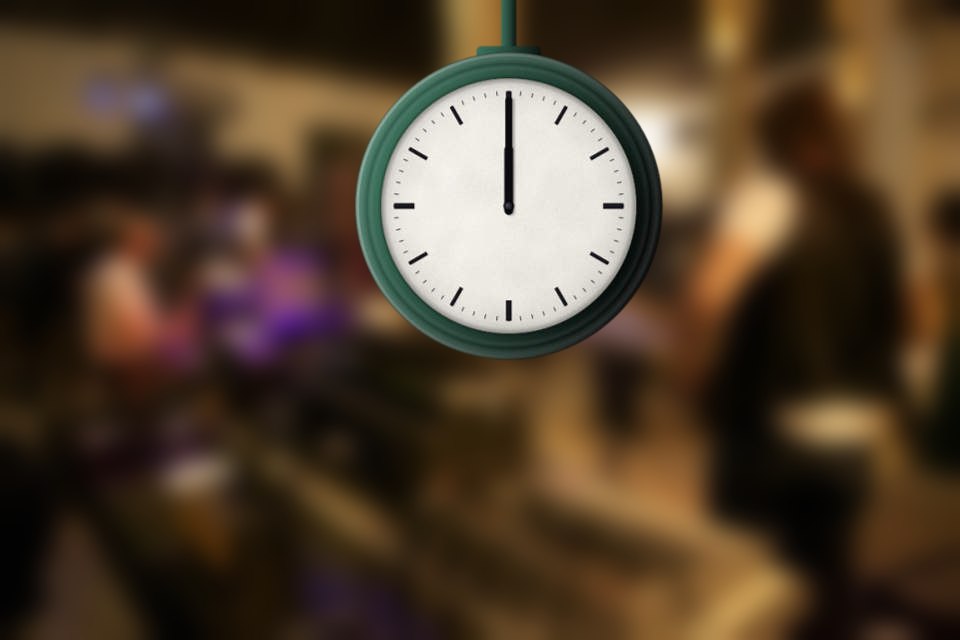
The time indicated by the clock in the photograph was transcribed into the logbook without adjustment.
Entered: 12:00
